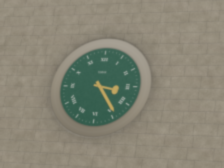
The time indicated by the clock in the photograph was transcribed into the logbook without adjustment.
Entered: 3:24
